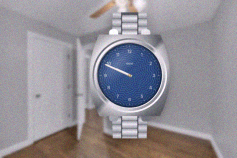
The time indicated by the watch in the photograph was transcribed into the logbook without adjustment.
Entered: 9:49
